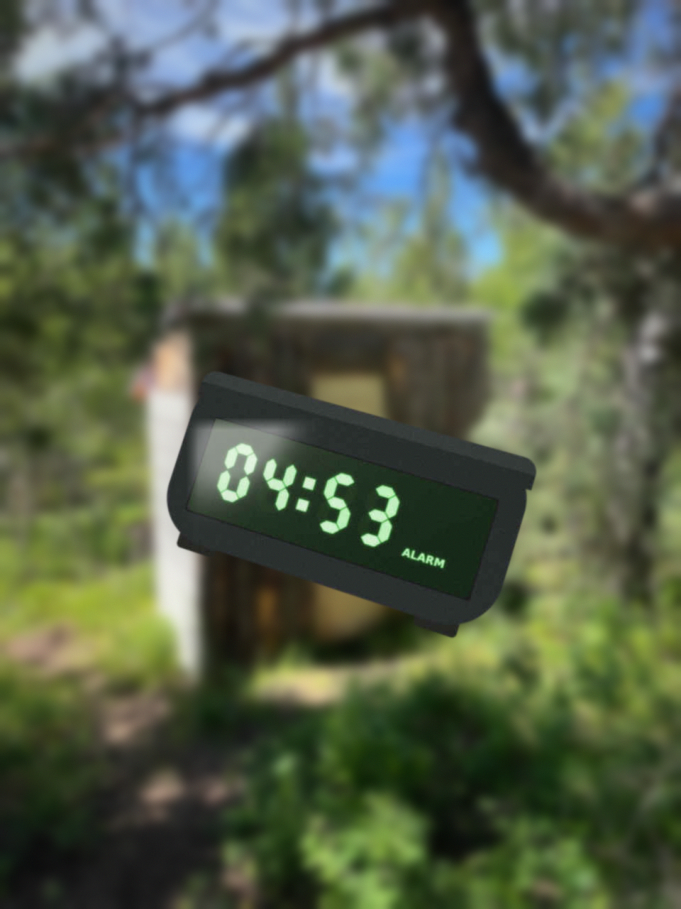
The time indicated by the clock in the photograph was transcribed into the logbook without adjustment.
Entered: 4:53
